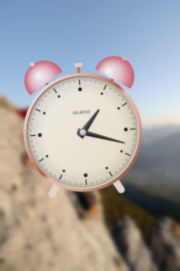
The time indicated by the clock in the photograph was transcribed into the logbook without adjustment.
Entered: 1:18
